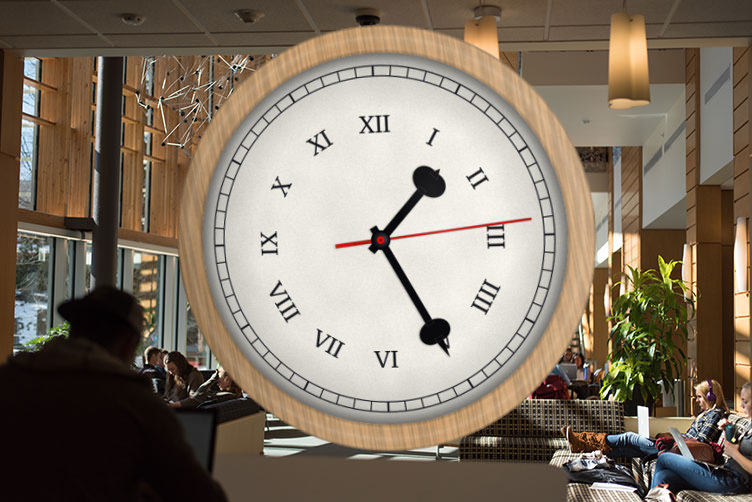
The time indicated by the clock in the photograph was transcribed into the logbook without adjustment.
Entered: 1:25:14
